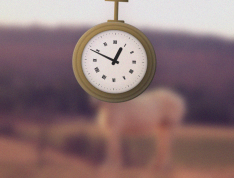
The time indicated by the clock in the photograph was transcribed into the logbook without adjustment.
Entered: 12:49
